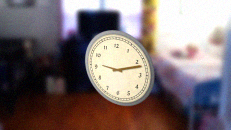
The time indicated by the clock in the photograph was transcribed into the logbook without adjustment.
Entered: 9:12
